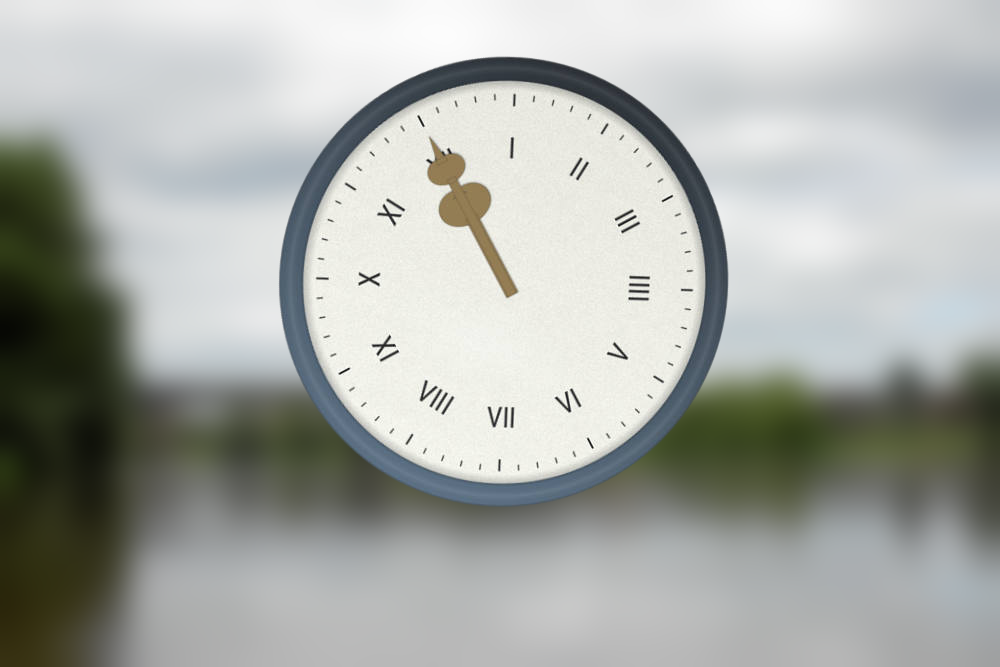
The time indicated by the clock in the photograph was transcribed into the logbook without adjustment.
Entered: 12:00
